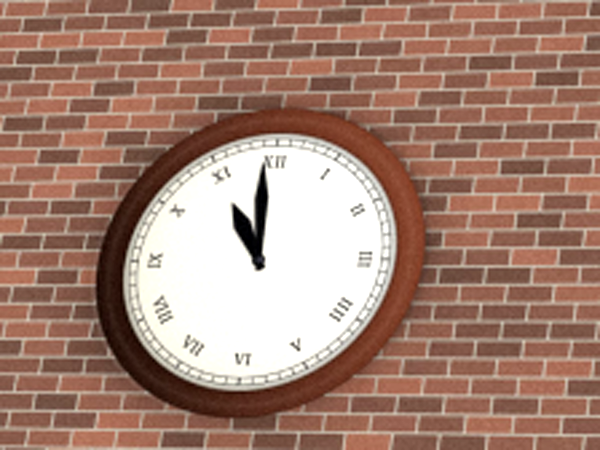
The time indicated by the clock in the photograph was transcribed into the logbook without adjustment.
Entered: 10:59
